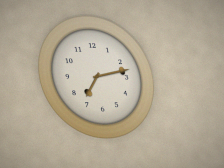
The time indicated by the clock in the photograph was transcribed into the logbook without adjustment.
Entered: 7:13
